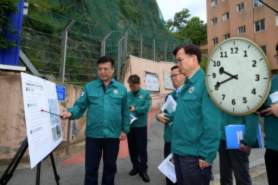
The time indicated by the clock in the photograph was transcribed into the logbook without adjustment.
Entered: 9:41
